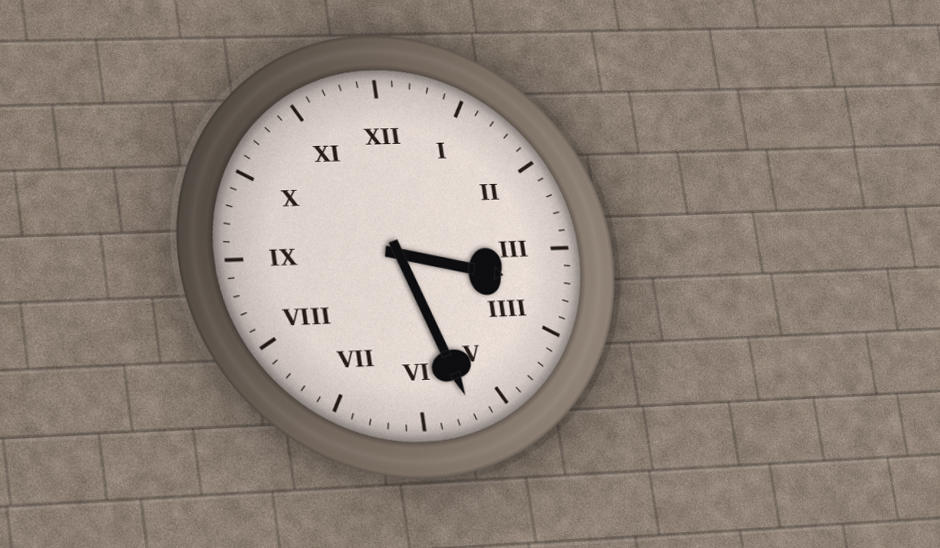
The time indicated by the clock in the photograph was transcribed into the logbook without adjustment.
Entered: 3:27
